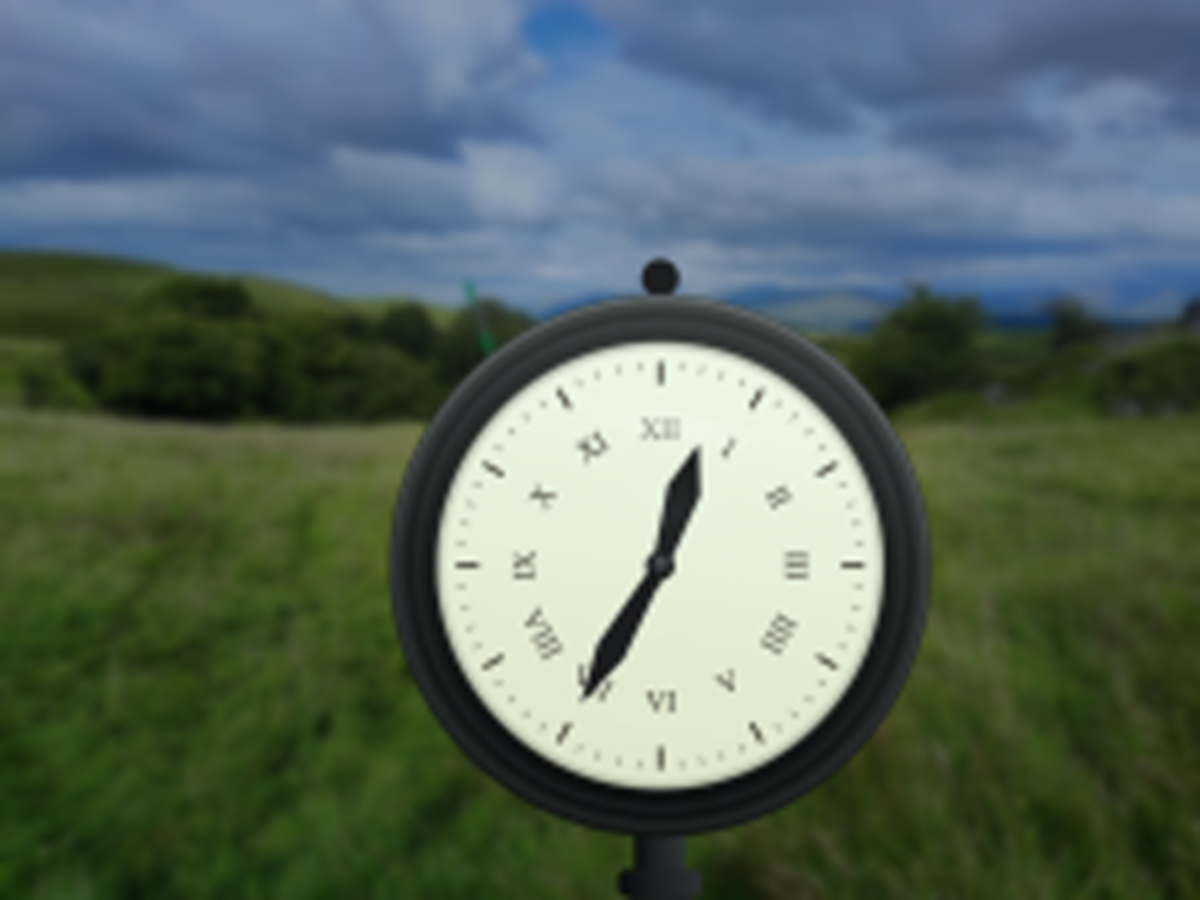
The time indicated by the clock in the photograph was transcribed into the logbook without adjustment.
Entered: 12:35
